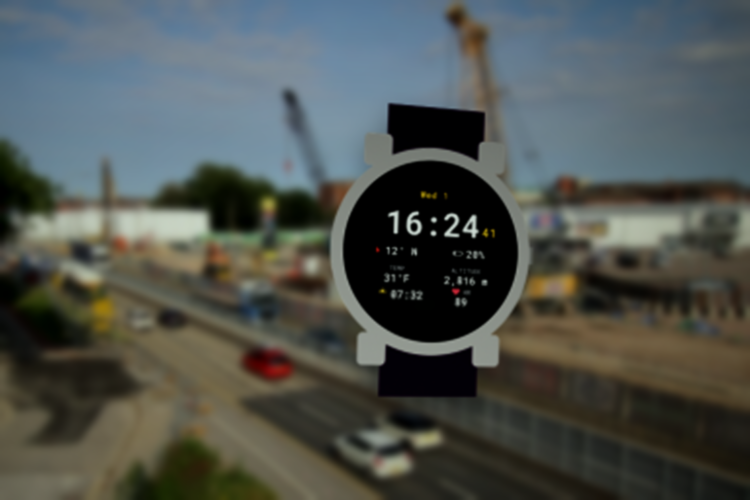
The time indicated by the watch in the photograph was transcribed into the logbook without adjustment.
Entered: 16:24
